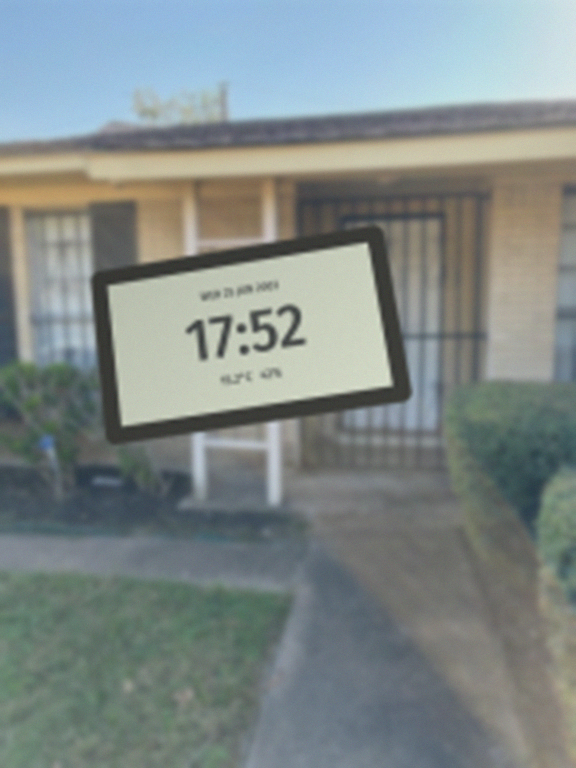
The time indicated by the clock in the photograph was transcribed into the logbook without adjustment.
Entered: 17:52
